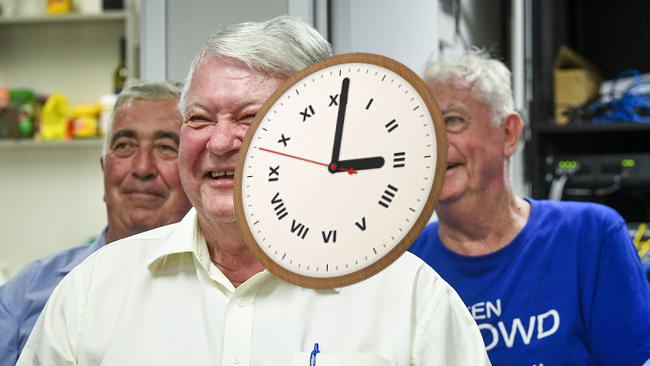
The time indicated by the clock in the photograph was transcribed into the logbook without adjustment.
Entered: 3:00:48
